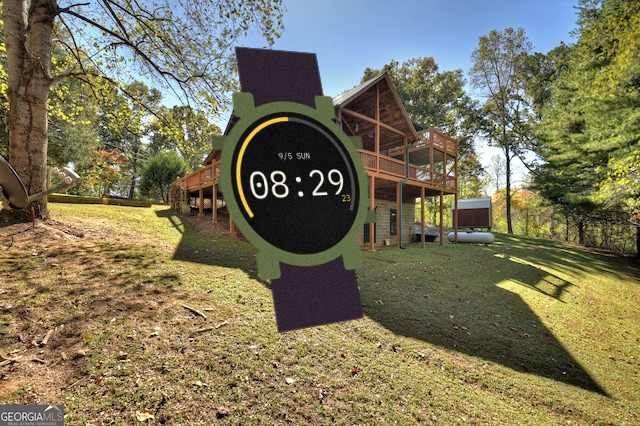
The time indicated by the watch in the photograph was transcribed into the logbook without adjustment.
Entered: 8:29:23
